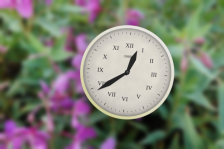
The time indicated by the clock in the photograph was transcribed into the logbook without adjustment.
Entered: 12:39
